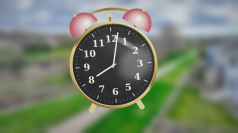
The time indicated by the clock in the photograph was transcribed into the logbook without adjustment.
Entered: 8:02
